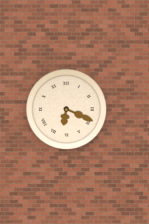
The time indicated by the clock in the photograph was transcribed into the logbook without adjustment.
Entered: 6:19
